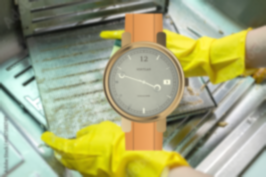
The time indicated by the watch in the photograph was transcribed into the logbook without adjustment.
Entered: 3:48
